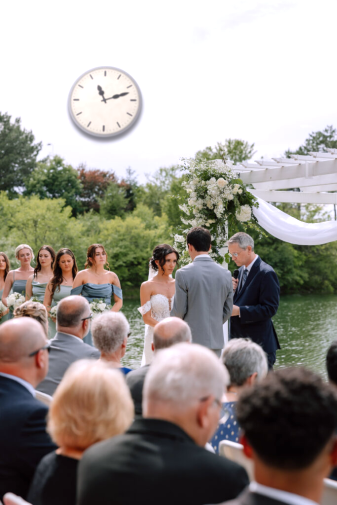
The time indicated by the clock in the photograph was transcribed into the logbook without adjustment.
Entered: 11:12
